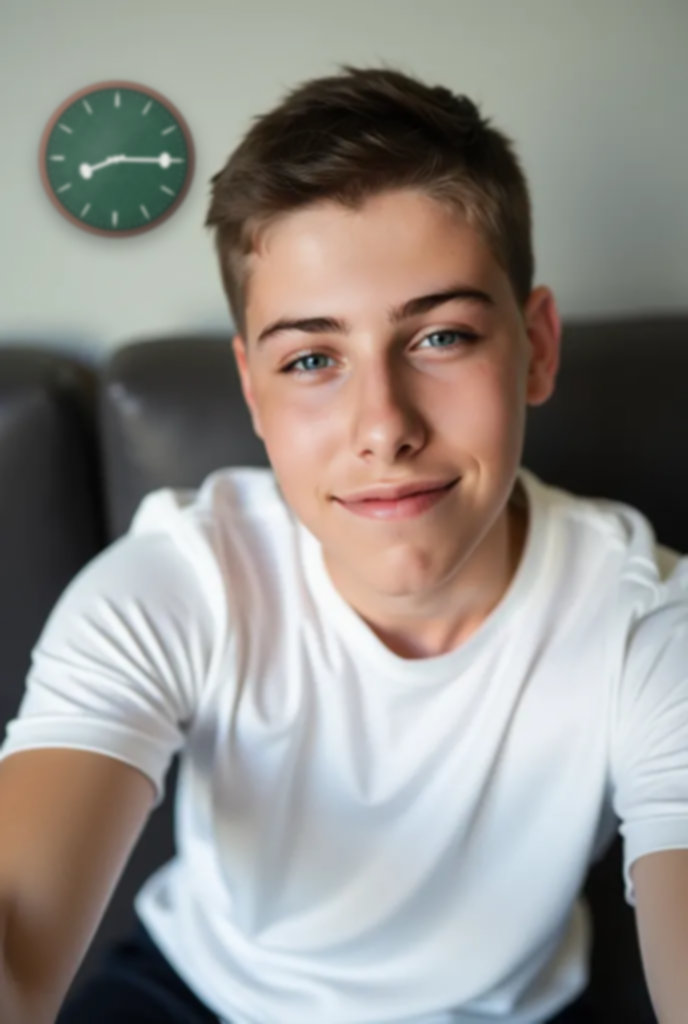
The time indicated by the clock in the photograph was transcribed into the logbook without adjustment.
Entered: 8:15
